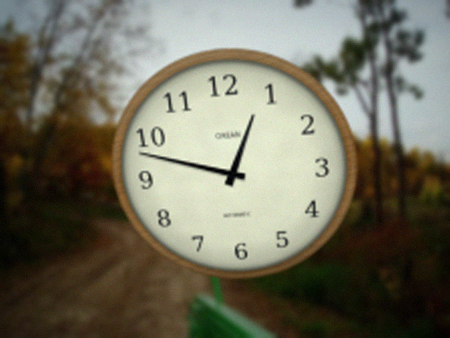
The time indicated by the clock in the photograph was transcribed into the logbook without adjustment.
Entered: 12:48
